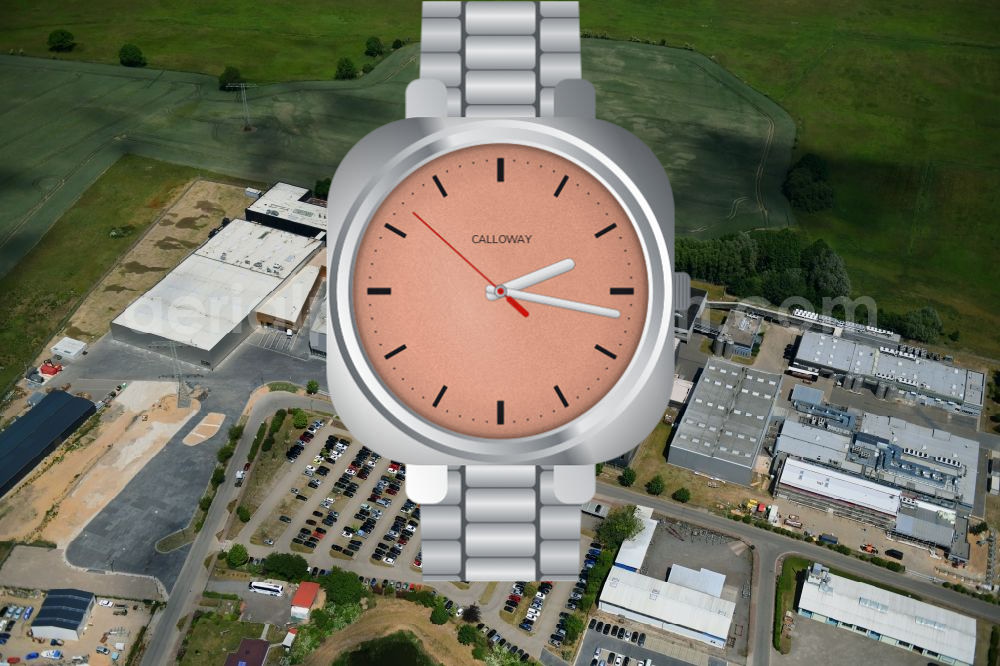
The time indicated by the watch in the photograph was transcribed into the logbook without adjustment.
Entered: 2:16:52
